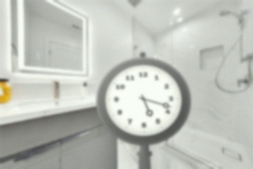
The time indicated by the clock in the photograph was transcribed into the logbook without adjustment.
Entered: 5:18
